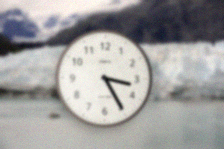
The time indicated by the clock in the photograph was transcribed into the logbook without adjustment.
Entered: 3:25
